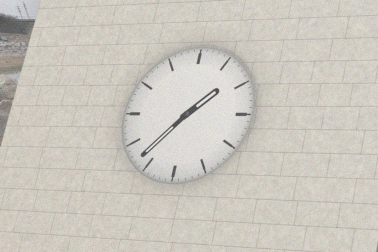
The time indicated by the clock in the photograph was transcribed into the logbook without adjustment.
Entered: 1:37
